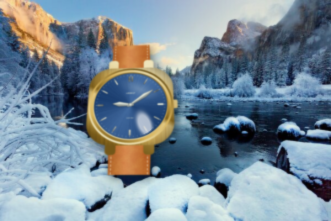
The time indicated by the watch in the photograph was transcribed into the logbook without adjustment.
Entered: 9:09
